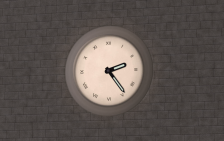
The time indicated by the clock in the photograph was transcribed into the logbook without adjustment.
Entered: 2:24
